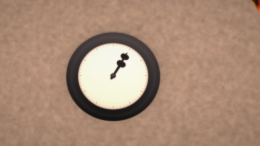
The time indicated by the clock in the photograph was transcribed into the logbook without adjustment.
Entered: 1:05
